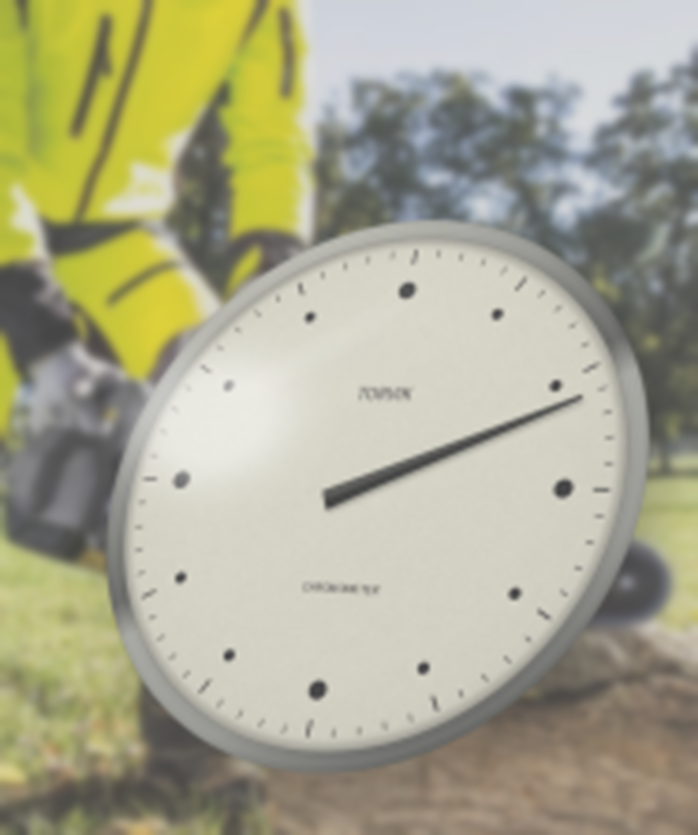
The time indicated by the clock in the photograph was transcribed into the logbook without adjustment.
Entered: 2:11
